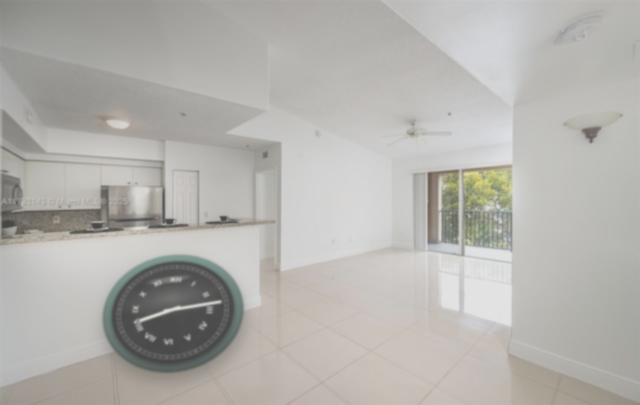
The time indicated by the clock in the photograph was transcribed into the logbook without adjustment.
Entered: 8:13
